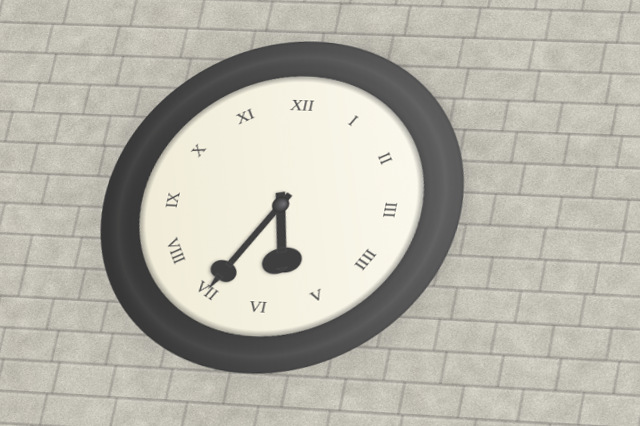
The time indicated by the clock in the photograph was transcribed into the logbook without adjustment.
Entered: 5:35
